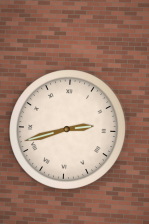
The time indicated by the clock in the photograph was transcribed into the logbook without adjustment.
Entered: 2:42
